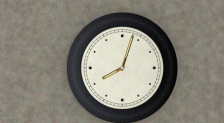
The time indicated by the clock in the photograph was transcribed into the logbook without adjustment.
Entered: 8:03
